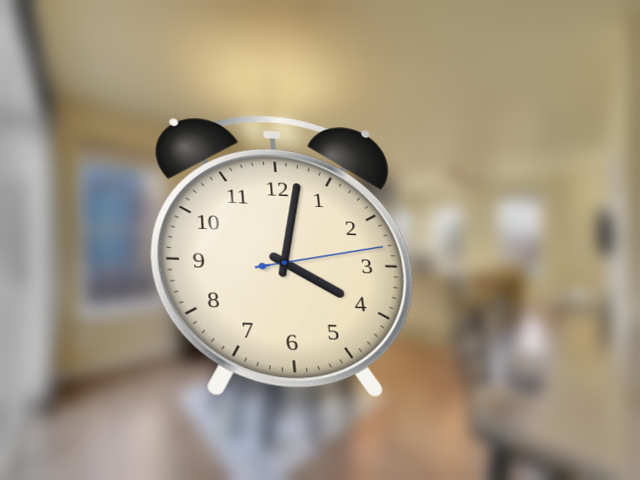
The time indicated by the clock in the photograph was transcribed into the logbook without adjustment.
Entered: 4:02:13
